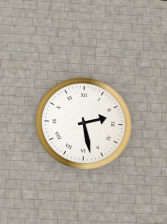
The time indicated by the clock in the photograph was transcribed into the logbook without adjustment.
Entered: 2:28
